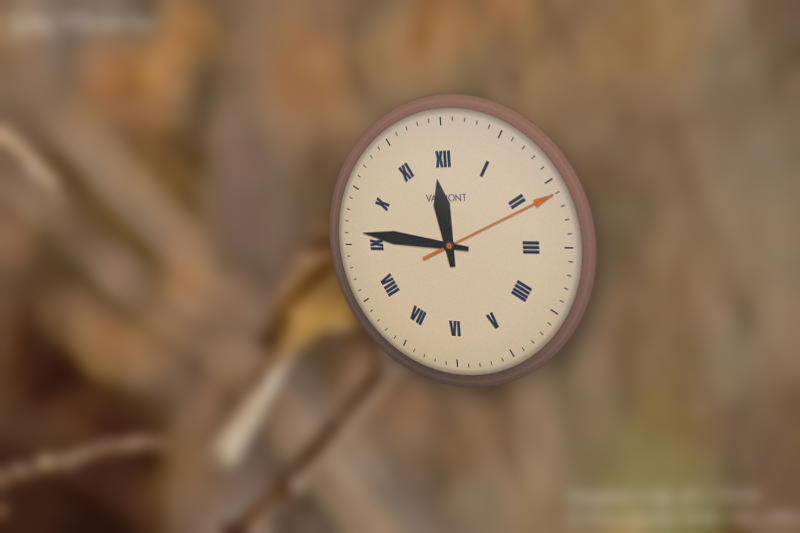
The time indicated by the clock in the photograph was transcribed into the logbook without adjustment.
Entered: 11:46:11
